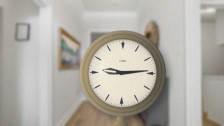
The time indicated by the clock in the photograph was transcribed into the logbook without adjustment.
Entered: 9:14
